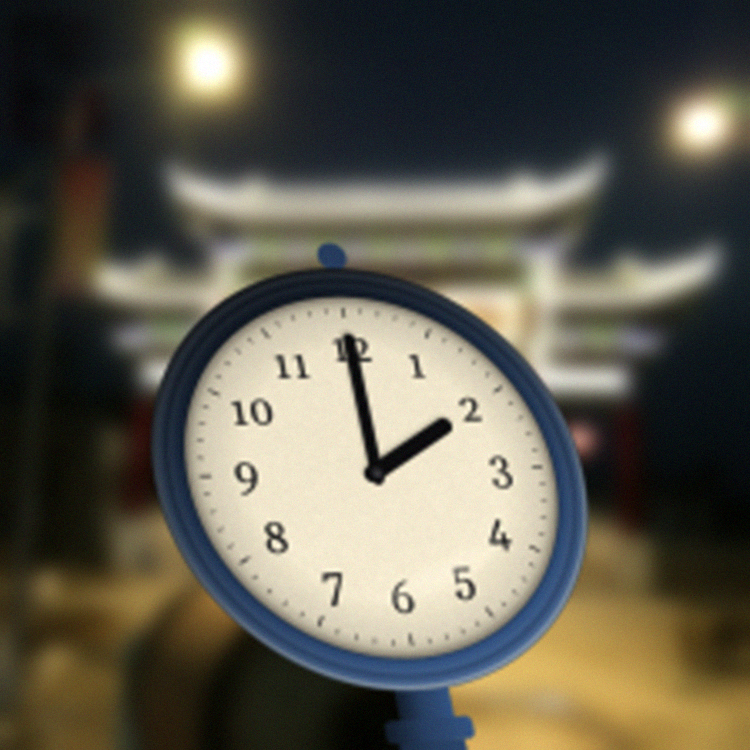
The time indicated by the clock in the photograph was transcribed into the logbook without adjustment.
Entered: 2:00
